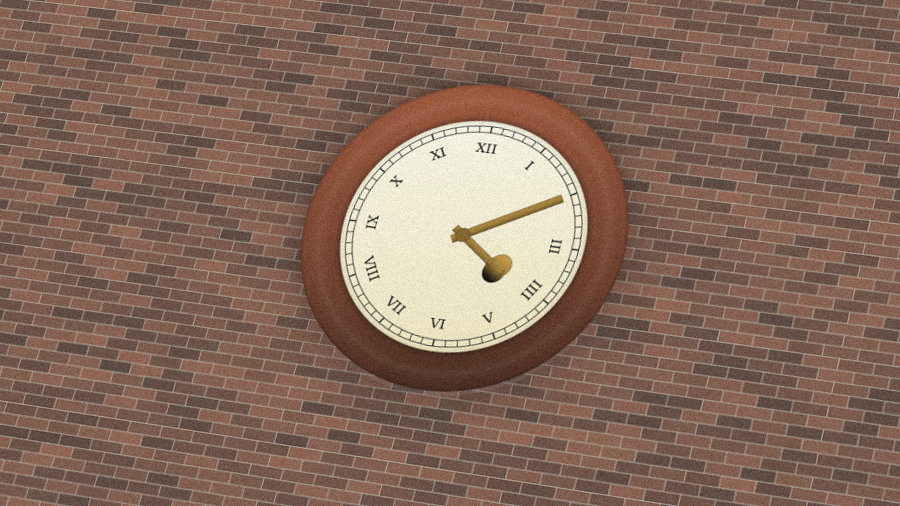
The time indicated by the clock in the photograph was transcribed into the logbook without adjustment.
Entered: 4:10
